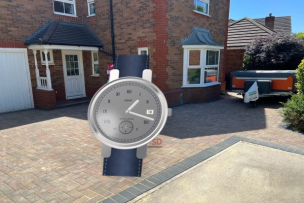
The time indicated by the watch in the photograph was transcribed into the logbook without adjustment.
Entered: 1:18
